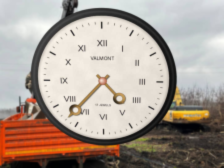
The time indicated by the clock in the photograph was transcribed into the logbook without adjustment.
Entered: 4:37
